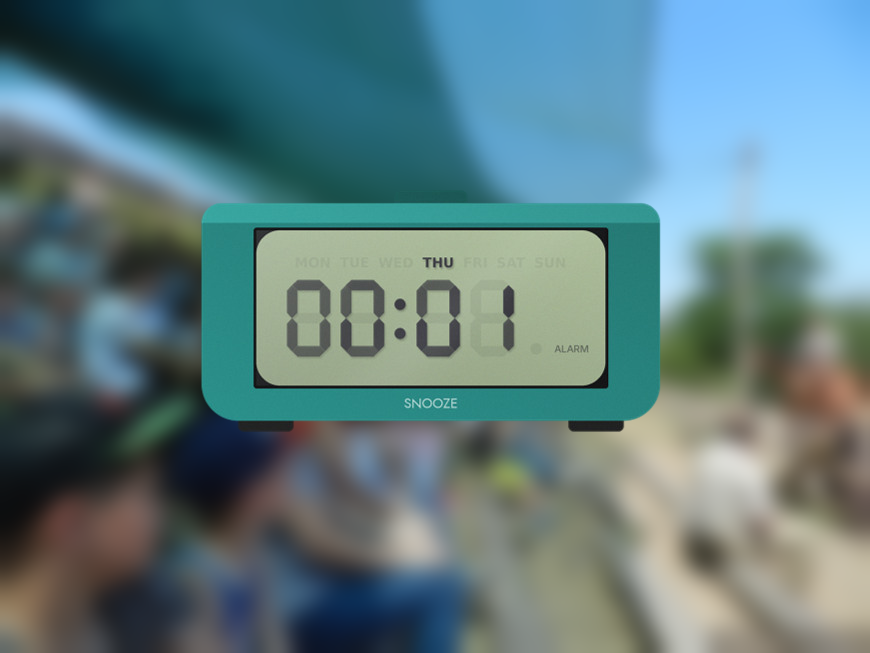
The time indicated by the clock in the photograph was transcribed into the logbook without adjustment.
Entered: 0:01
